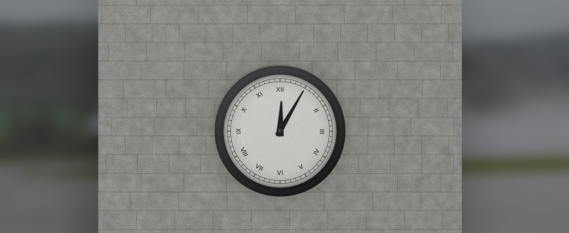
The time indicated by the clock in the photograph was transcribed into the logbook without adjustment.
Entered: 12:05
